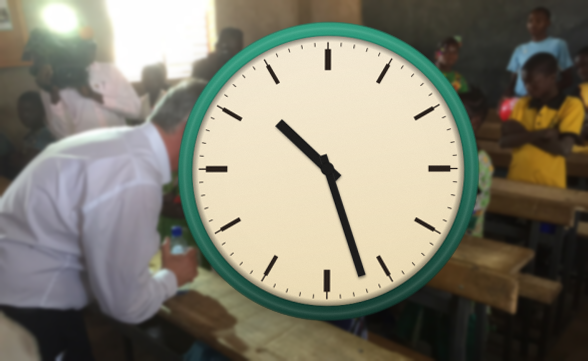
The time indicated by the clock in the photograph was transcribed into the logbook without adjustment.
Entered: 10:27
